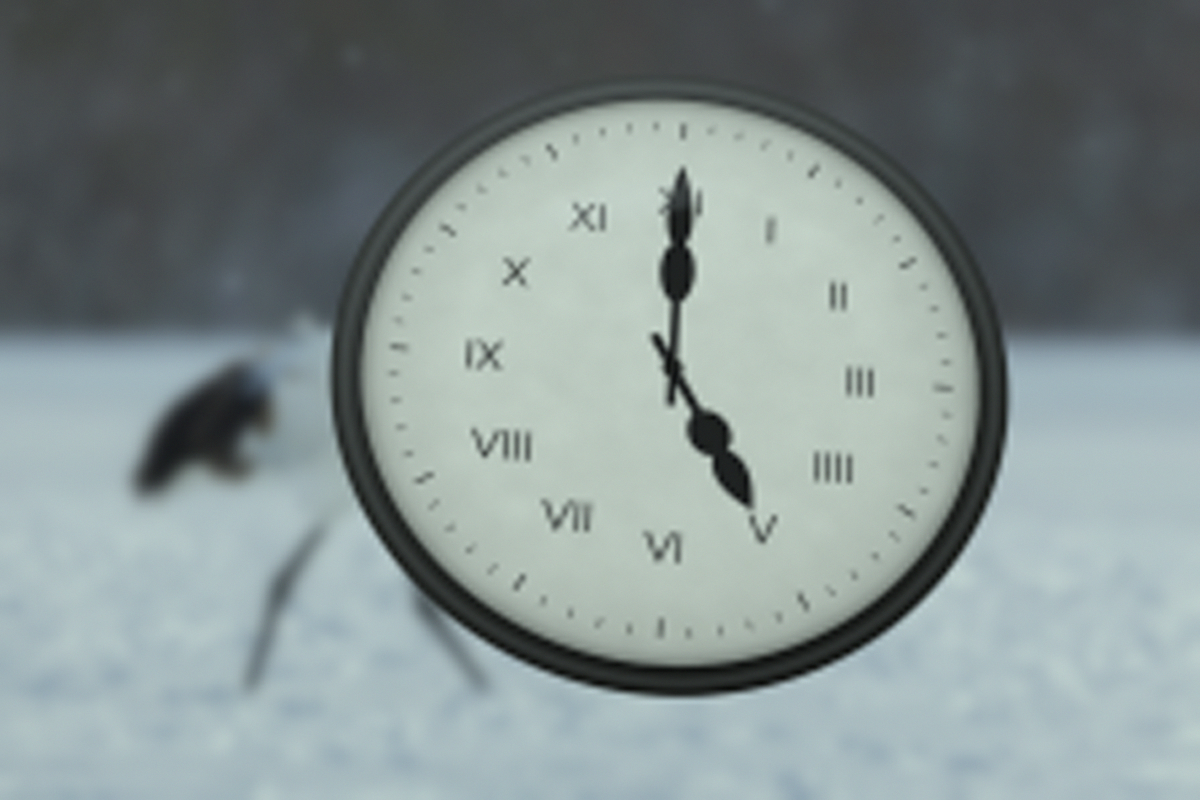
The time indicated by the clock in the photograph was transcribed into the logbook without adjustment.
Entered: 5:00
